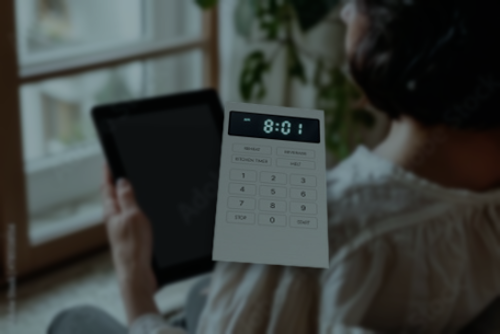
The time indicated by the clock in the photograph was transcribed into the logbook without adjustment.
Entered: 8:01
